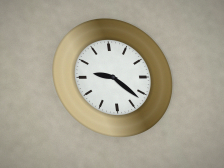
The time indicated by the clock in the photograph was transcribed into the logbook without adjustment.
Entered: 9:22
